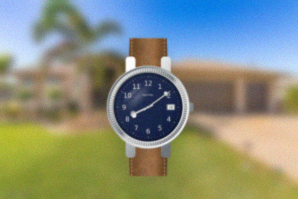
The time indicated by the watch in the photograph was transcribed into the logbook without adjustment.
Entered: 8:09
